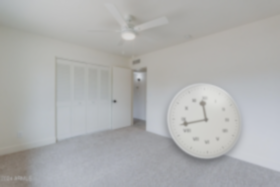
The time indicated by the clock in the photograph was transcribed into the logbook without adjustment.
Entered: 11:43
